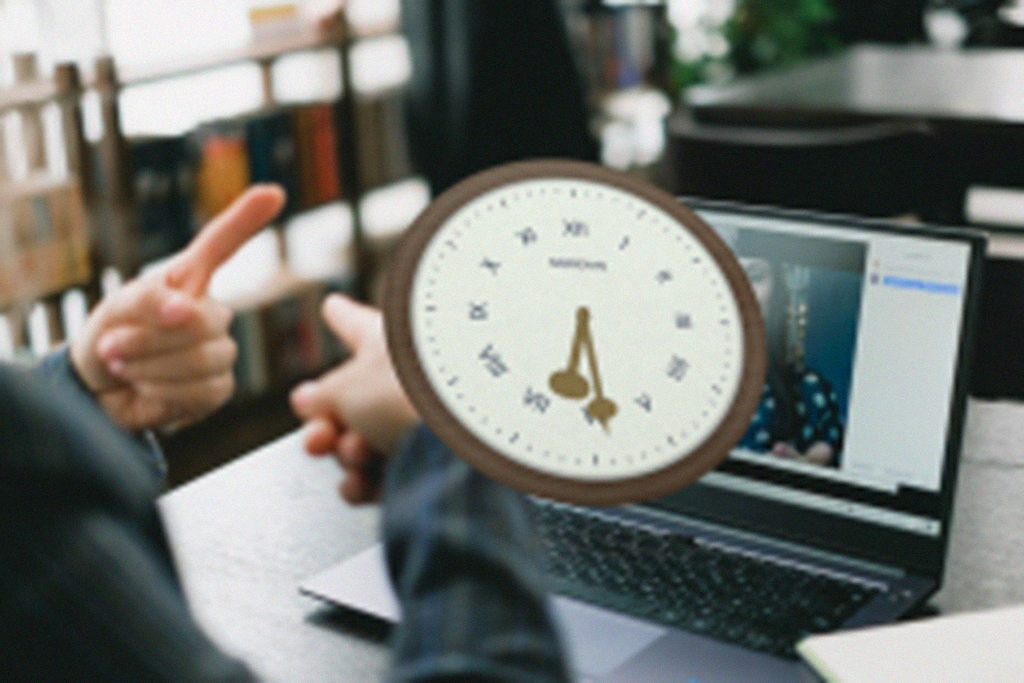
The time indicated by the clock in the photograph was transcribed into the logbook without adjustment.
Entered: 6:29
